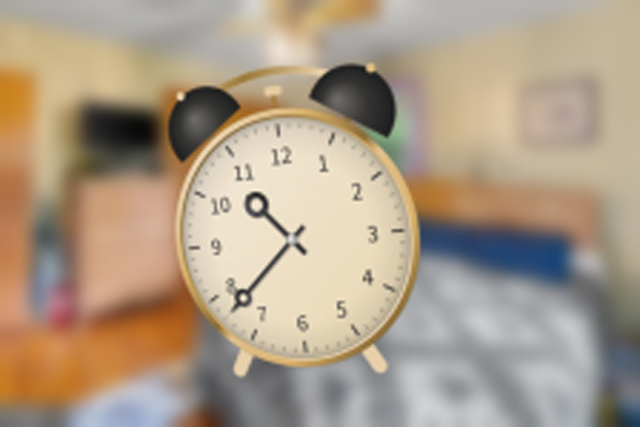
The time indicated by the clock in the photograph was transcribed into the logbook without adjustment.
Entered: 10:38
